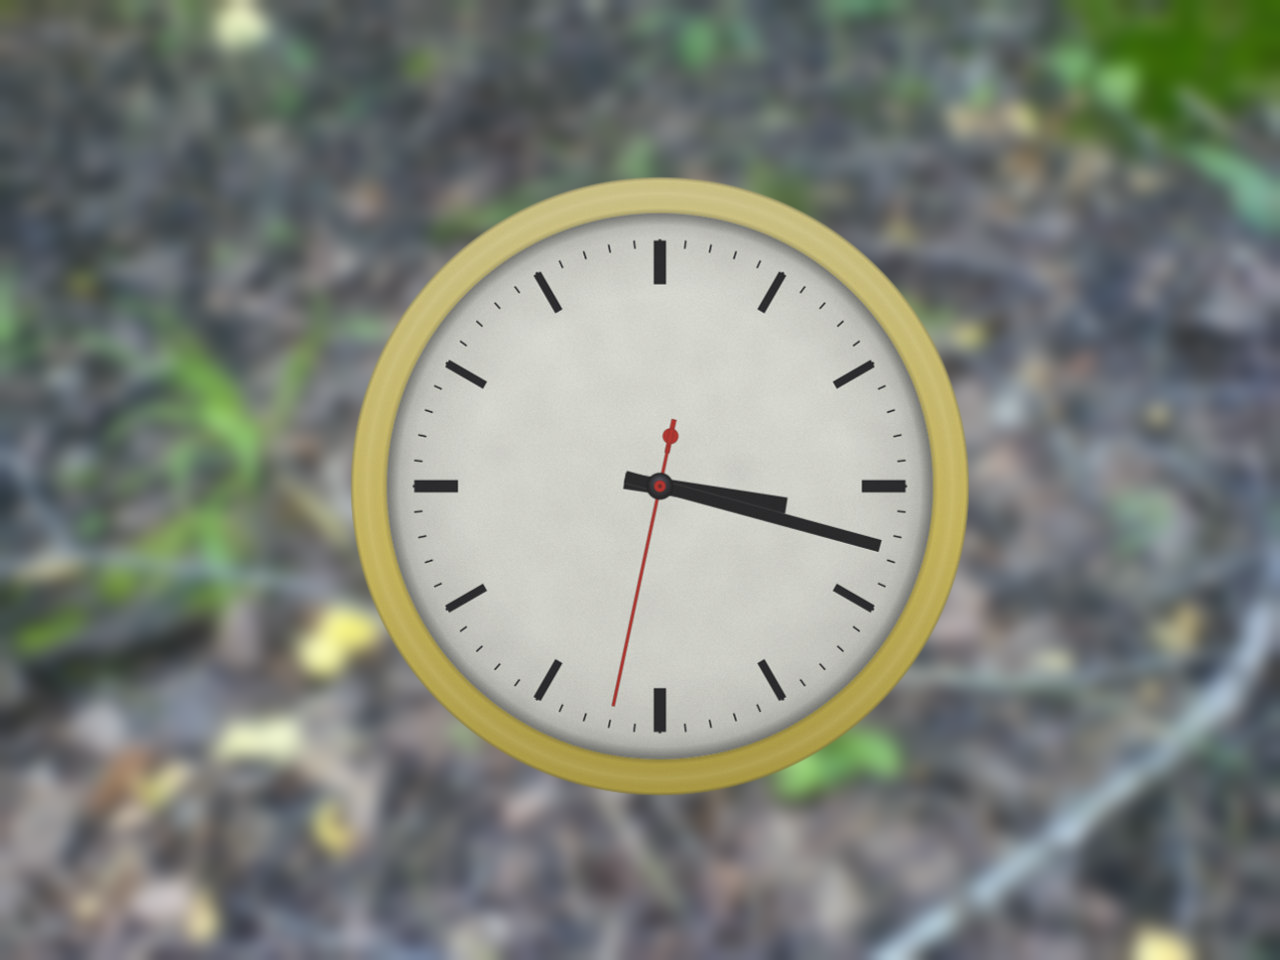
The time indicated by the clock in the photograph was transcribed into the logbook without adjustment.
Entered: 3:17:32
